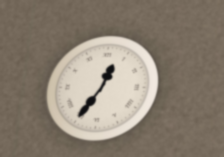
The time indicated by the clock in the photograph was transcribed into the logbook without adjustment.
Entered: 12:35
